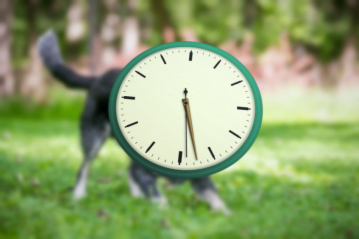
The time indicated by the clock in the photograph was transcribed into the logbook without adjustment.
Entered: 5:27:29
